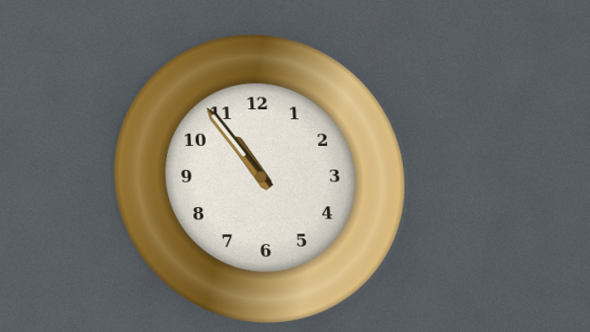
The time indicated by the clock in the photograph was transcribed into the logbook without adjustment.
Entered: 10:54
